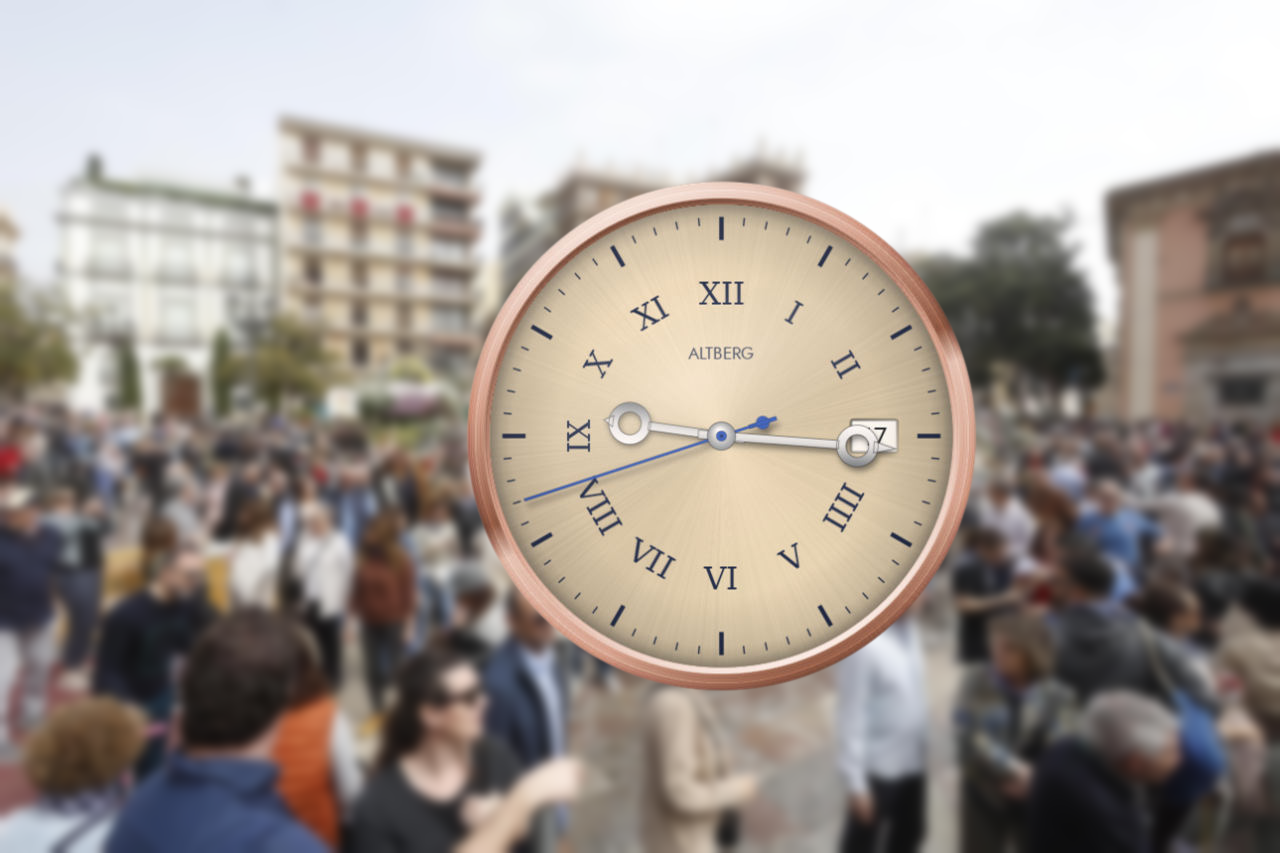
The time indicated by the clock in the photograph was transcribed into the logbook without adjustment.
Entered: 9:15:42
